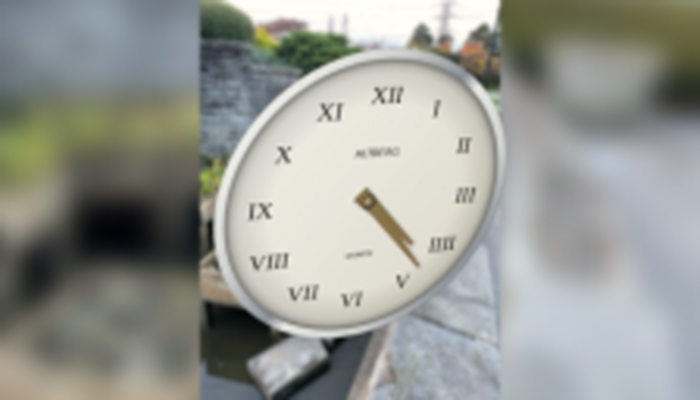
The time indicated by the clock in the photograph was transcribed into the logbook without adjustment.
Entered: 4:23
